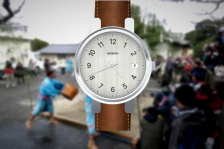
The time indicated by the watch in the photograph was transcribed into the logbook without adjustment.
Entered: 4:41
